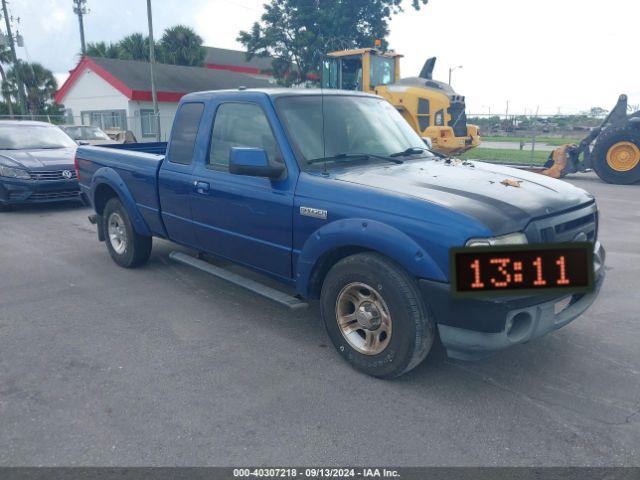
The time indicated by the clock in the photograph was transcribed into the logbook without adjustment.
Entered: 13:11
